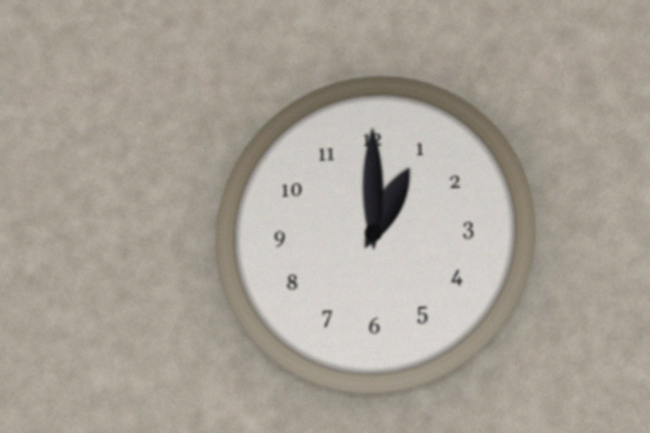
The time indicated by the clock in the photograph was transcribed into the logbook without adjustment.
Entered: 1:00
